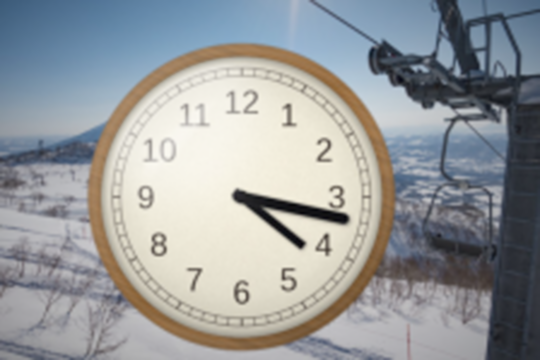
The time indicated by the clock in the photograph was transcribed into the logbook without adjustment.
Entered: 4:17
